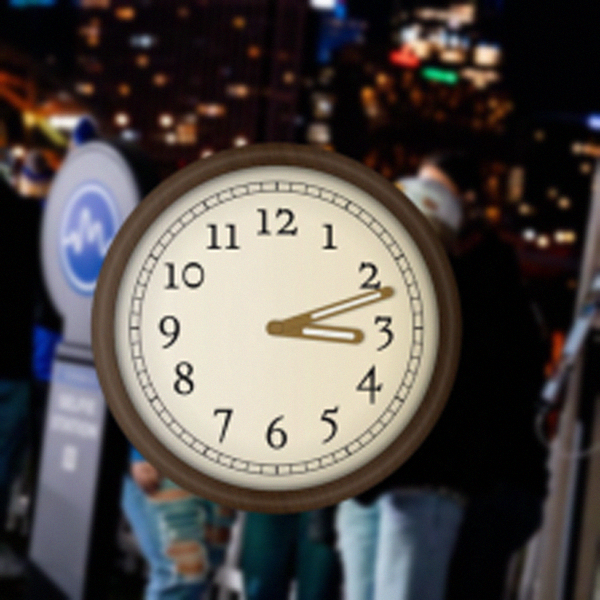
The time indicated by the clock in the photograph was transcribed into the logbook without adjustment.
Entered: 3:12
